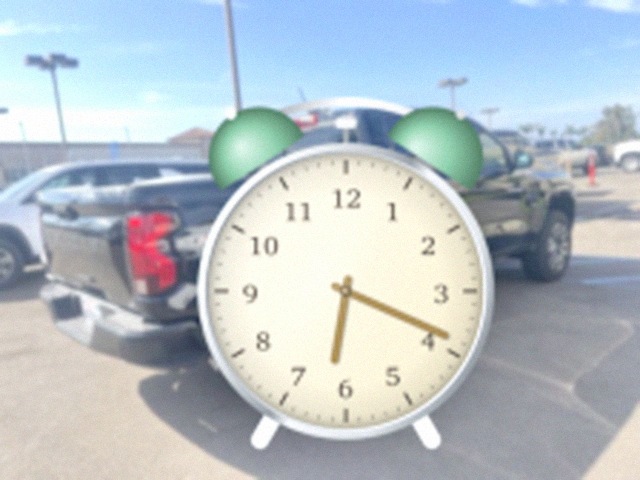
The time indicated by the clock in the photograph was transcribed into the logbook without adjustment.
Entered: 6:19
